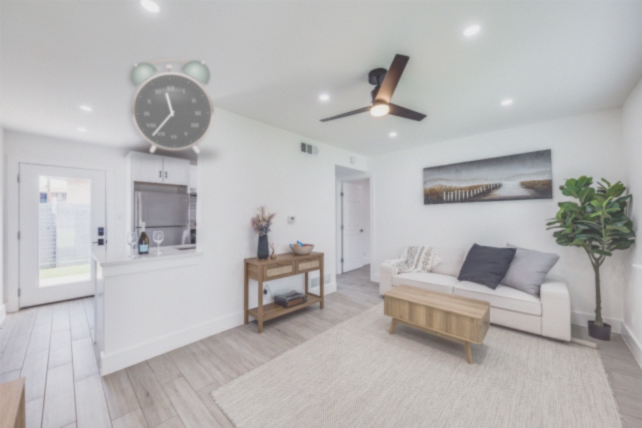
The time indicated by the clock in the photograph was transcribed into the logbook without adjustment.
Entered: 11:37
